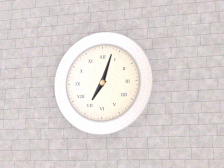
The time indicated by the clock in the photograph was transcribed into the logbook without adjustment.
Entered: 7:03
